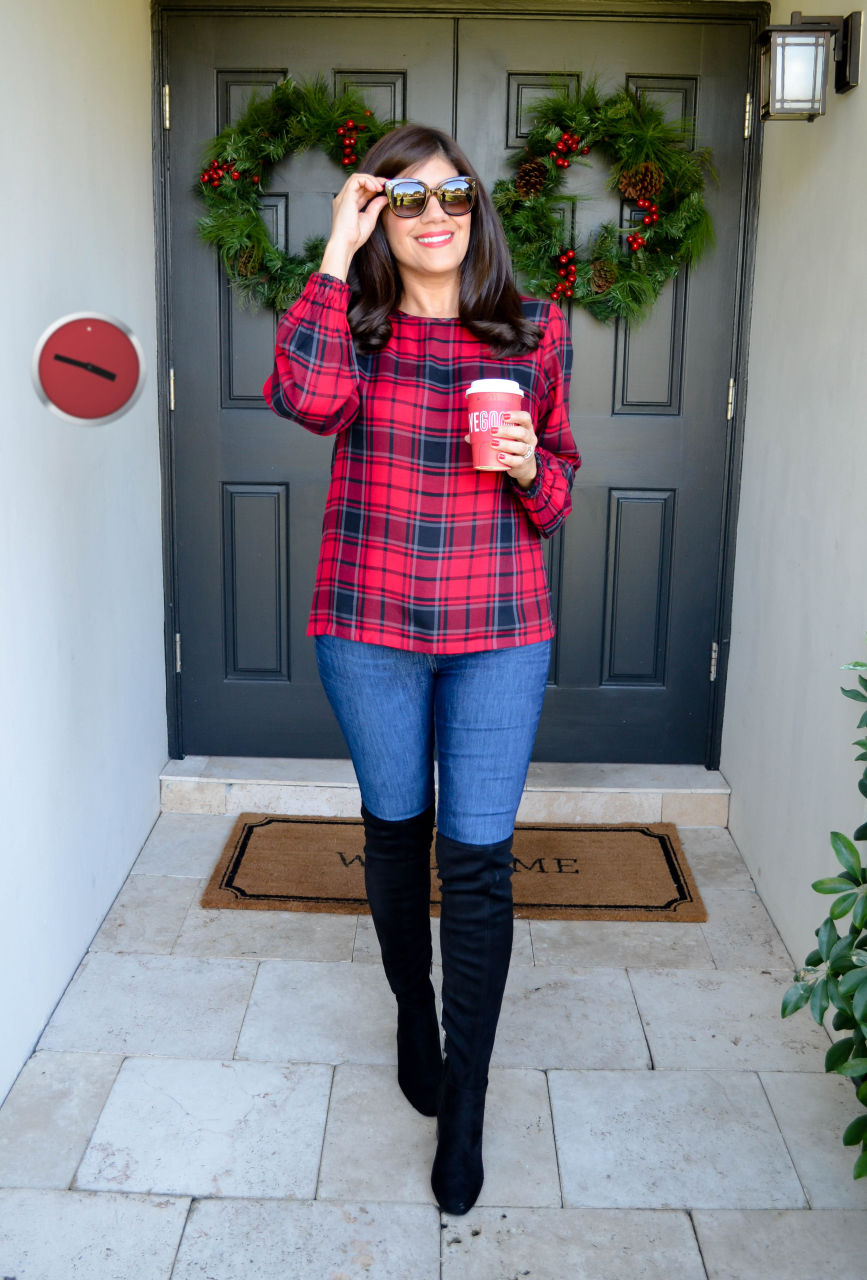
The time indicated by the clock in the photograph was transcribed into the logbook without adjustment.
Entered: 3:48
